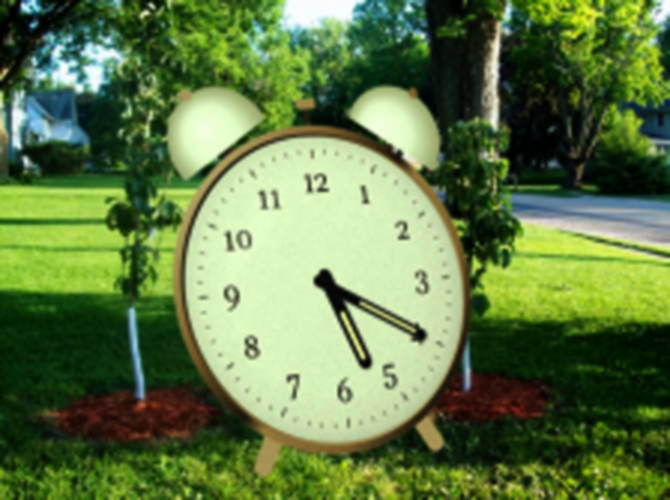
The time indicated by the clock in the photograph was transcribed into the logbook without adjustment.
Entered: 5:20
